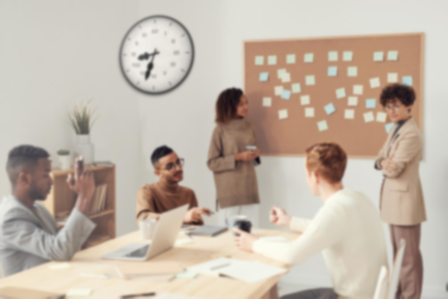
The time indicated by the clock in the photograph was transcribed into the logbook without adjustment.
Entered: 8:33
